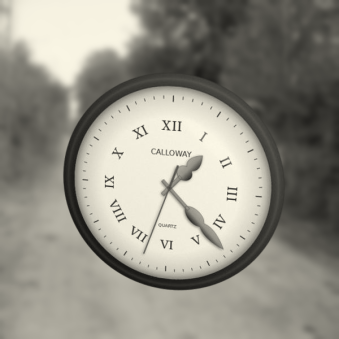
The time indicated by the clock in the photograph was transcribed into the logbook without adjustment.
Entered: 1:22:33
